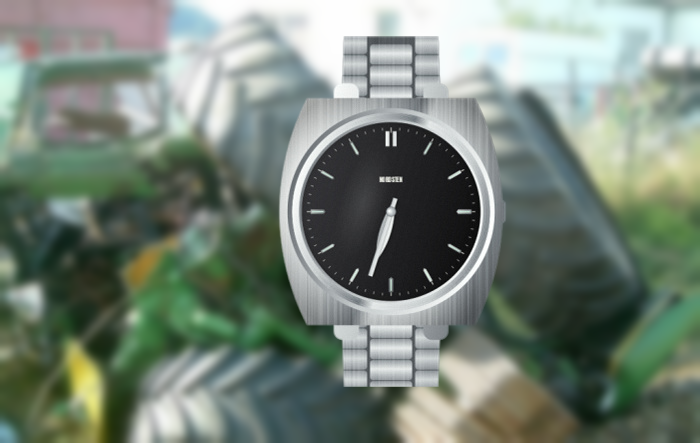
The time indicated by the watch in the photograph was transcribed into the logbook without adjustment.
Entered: 6:33
